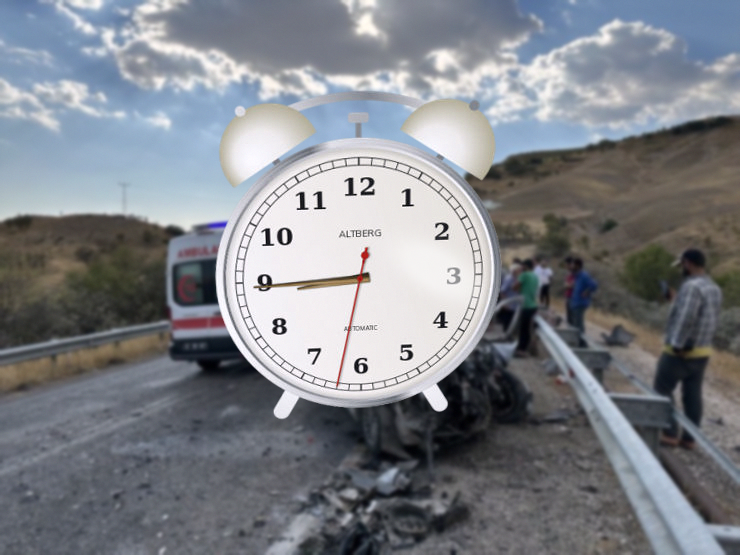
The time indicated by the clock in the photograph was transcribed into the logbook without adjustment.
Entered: 8:44:32
